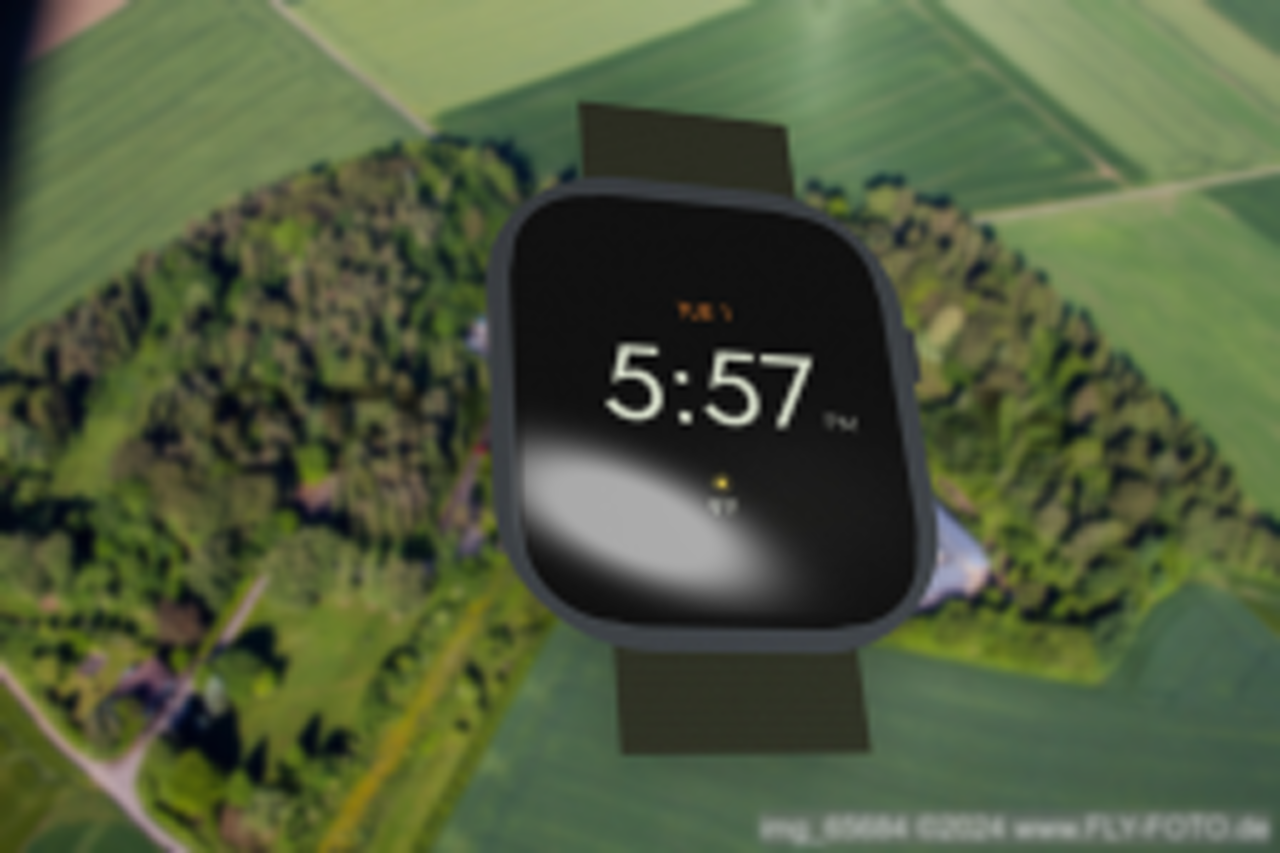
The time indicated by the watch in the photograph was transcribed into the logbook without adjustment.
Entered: 5:57
